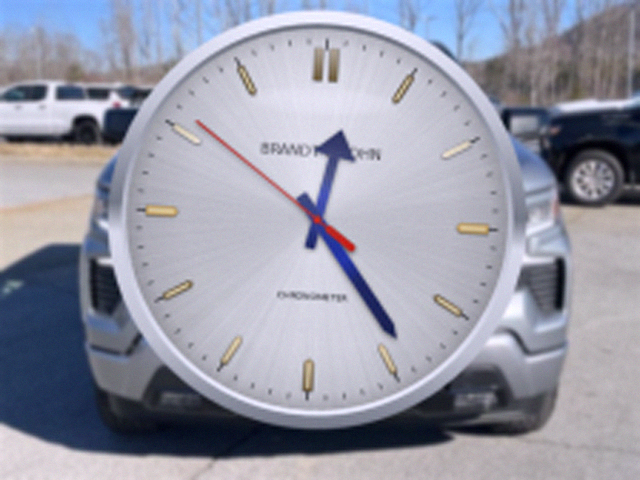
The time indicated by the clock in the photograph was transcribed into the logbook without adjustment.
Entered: 12:23:51
